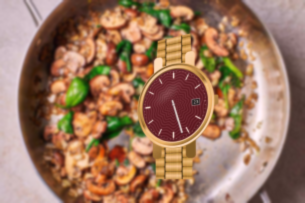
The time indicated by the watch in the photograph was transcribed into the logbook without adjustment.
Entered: 5:27
